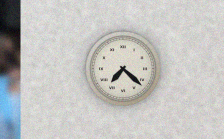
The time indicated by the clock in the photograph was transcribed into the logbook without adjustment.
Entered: 7:22
